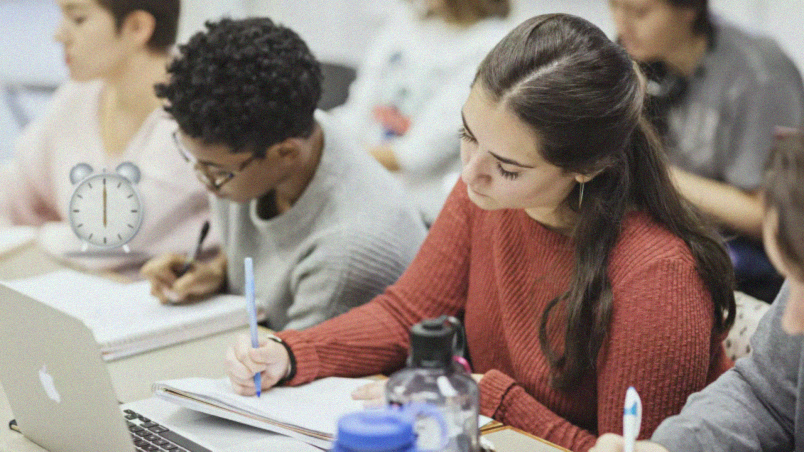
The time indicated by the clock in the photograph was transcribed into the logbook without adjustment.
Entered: 6:00
